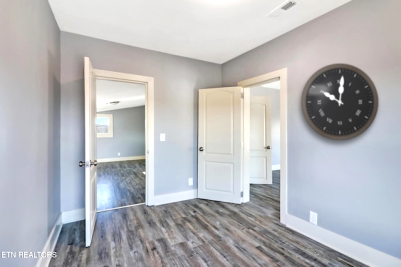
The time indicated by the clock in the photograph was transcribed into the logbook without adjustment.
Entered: 10:01
